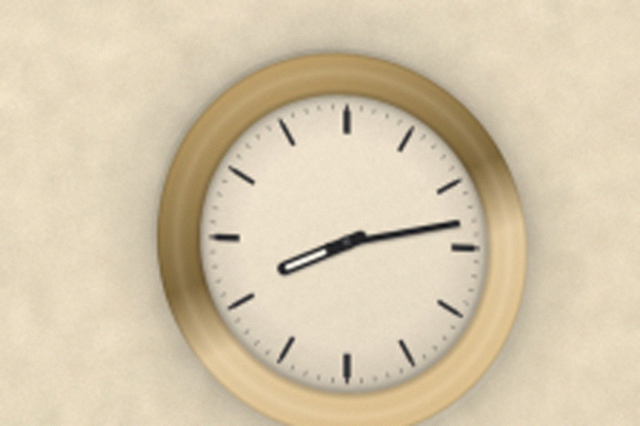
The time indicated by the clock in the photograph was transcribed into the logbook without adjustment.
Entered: 8:13
